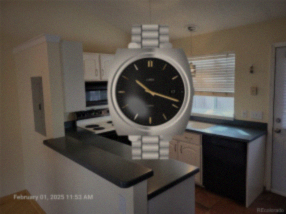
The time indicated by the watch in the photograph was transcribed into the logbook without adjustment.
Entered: 10:18
